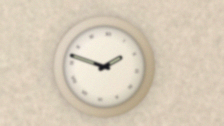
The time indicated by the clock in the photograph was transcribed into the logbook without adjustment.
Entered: 1:47
